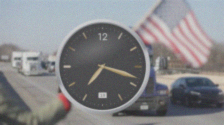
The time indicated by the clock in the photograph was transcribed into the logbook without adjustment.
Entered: 7:18
